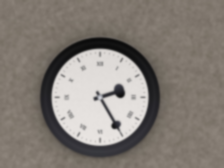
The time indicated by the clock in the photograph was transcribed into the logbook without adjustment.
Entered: 2:25
